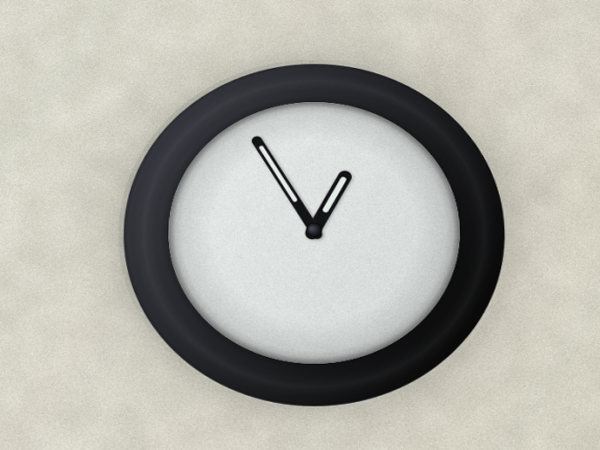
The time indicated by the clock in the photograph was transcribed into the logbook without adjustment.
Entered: 12:55
